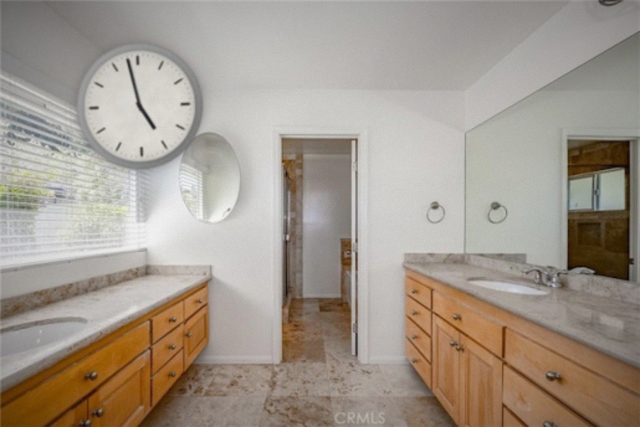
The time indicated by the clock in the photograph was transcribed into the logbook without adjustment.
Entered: 4:58
